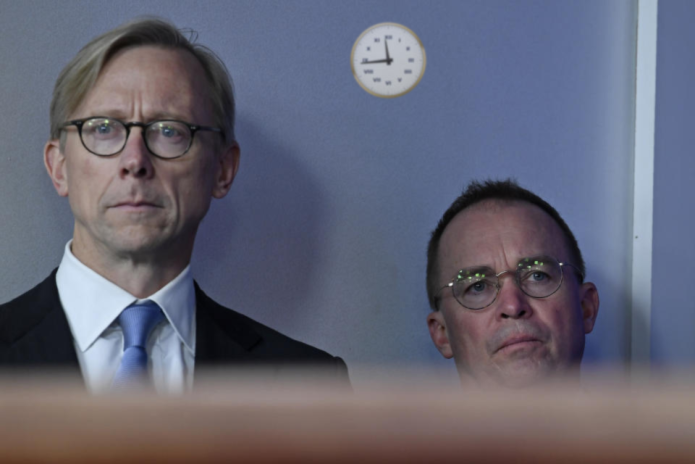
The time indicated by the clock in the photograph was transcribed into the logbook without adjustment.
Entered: 11:44
